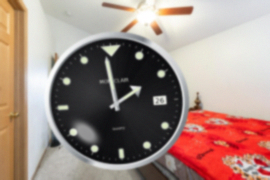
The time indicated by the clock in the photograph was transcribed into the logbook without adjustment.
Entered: 1:59
